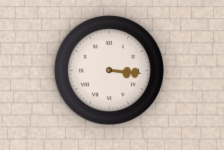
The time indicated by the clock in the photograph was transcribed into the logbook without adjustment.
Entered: 3:16
